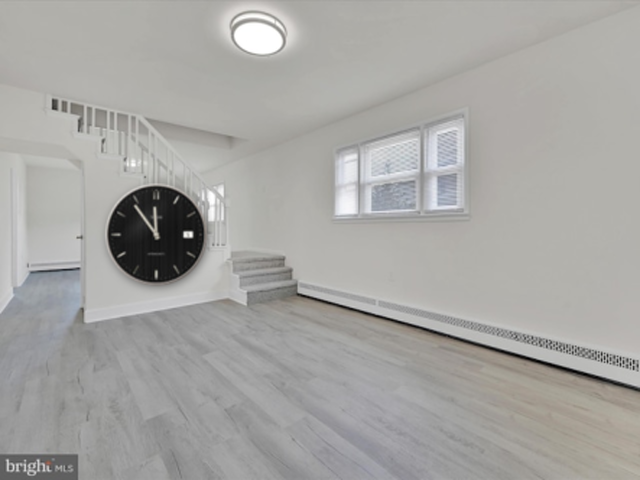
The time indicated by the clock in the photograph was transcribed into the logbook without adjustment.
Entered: 11:54
